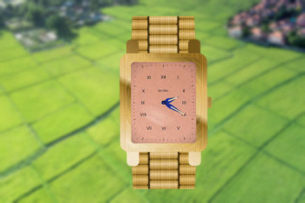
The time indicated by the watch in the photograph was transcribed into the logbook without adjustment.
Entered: 2:20
